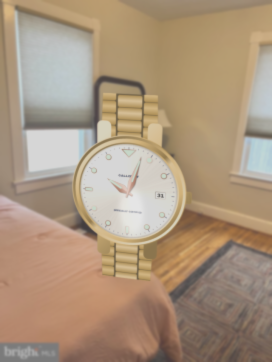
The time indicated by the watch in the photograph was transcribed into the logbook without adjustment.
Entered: 10:03
